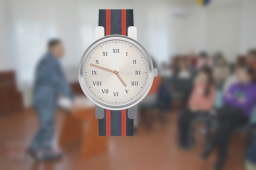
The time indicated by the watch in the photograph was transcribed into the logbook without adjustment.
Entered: 4:48
